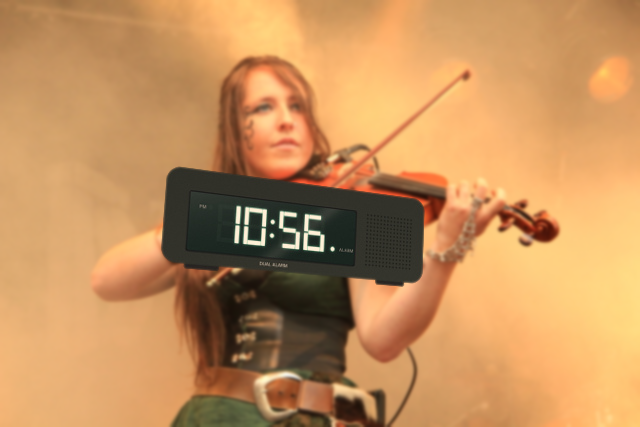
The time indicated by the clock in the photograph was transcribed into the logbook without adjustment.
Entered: 10:56
